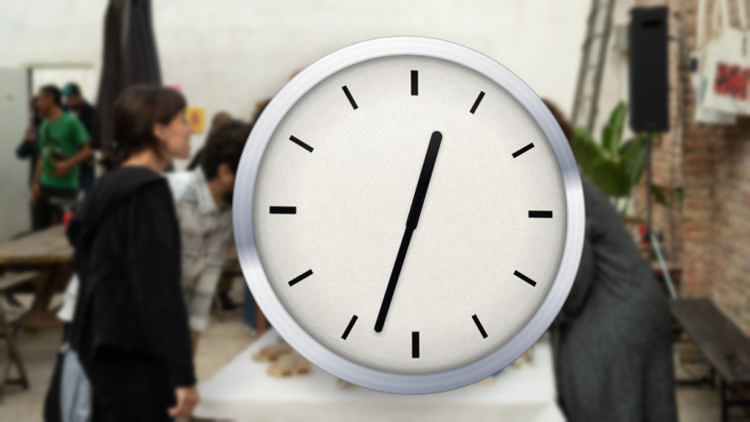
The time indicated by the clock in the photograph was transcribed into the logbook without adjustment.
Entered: 12:33
